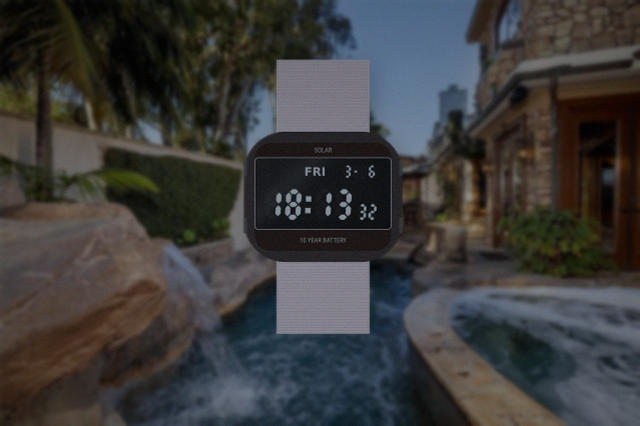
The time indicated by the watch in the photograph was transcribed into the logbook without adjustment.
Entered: 18:13:32
